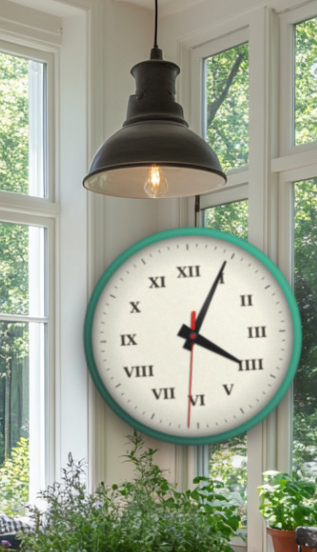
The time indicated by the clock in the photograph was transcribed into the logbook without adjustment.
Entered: 4:04:31
